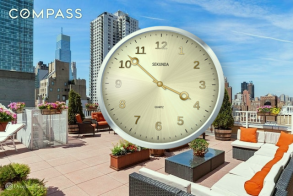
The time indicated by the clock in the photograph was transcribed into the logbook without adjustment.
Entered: 3:52
